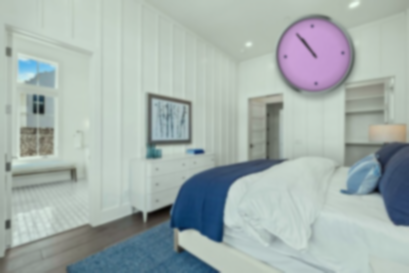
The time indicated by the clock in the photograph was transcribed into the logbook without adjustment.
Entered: 10:54
